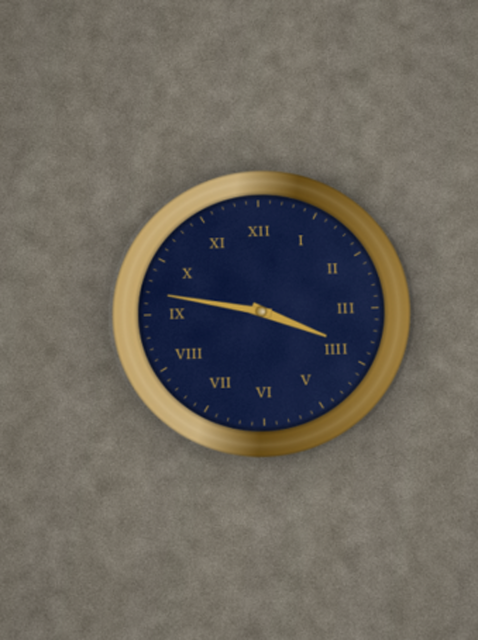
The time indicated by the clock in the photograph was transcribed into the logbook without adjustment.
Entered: 3:47
